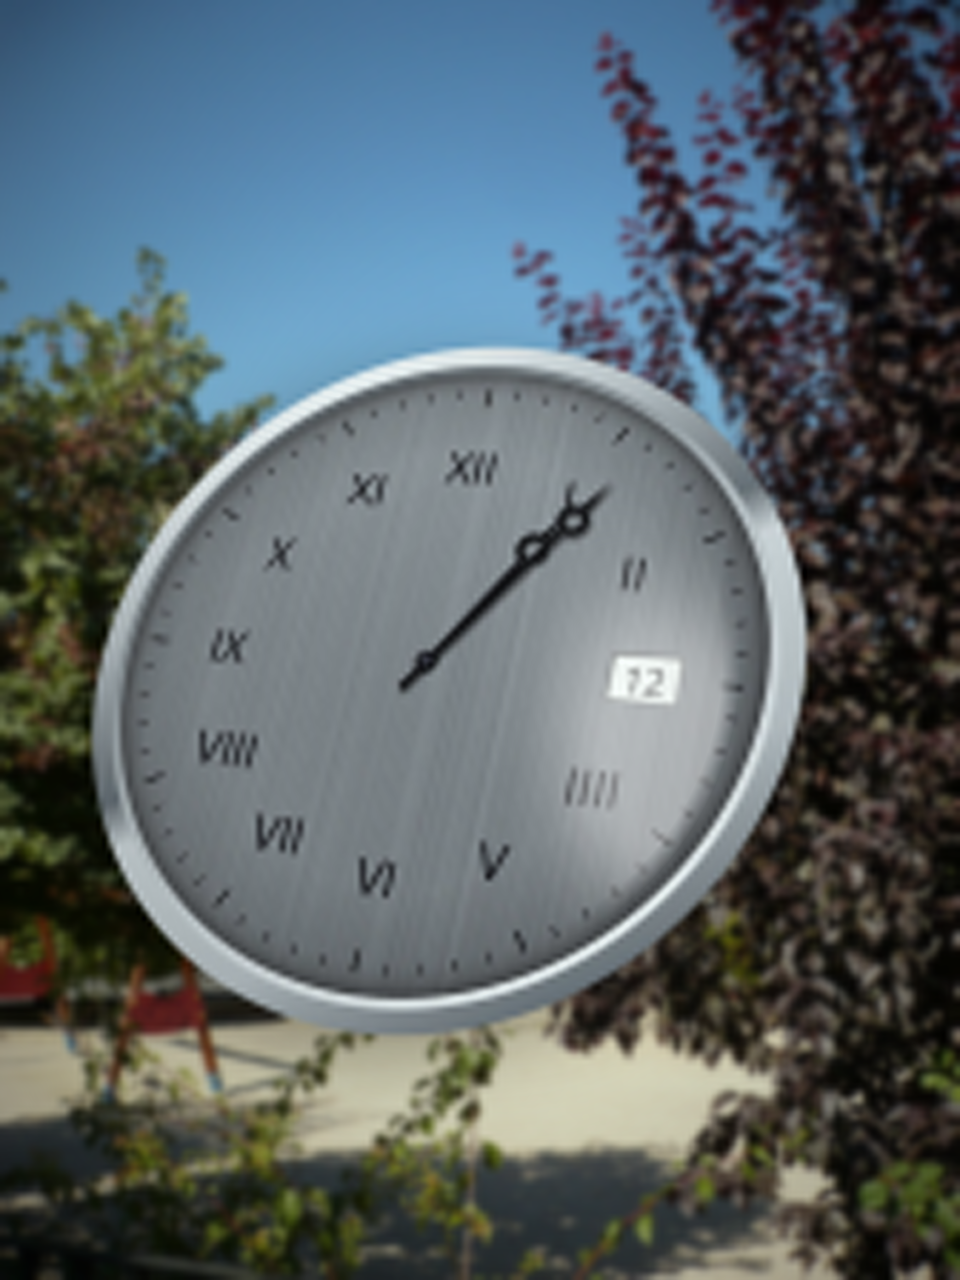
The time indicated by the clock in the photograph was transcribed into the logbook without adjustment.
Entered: 1:06
